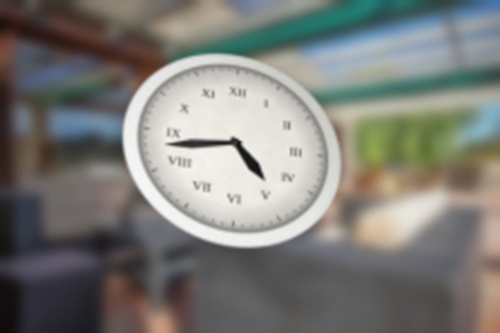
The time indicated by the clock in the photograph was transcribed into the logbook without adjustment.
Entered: 4:43
